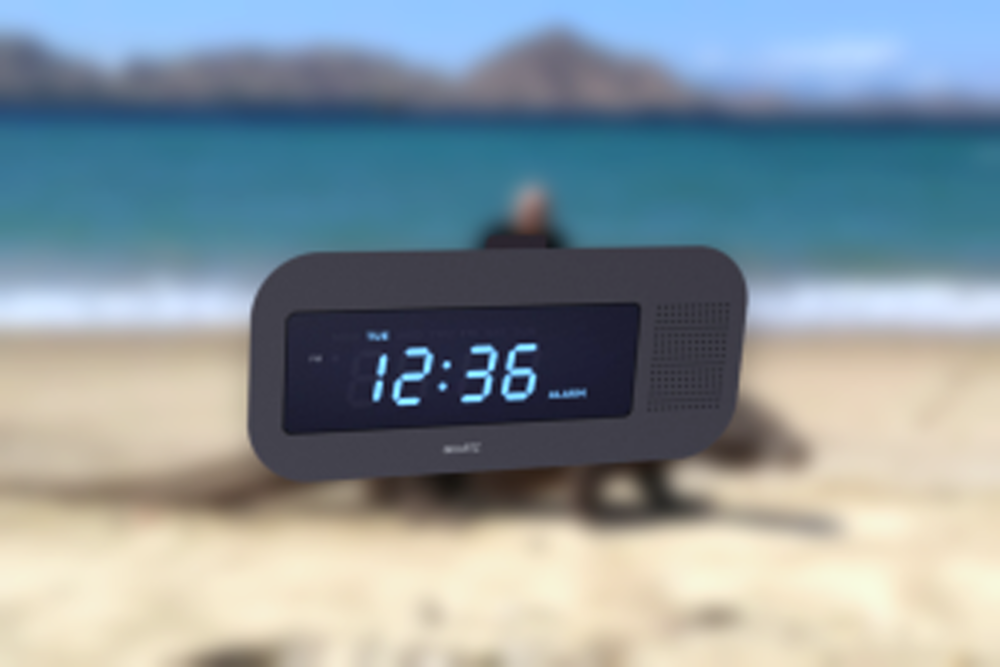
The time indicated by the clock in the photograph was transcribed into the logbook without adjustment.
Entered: 12:36
